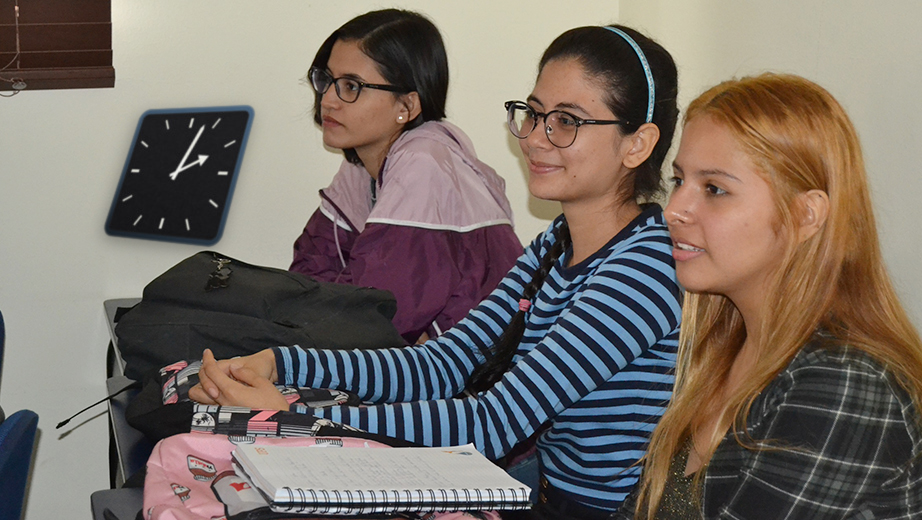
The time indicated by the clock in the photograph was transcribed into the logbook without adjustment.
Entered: 2:03
